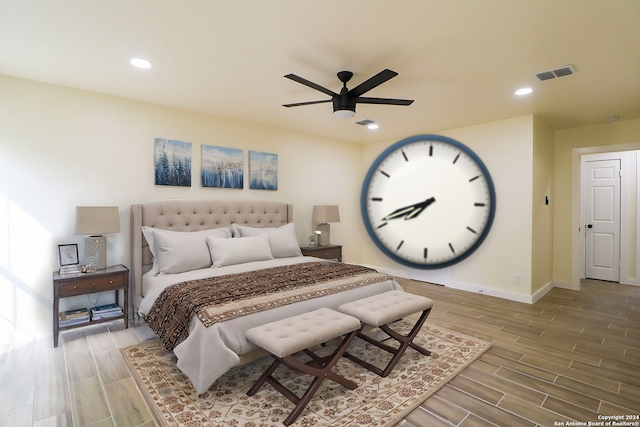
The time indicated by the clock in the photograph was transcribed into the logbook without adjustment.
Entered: 7:41
